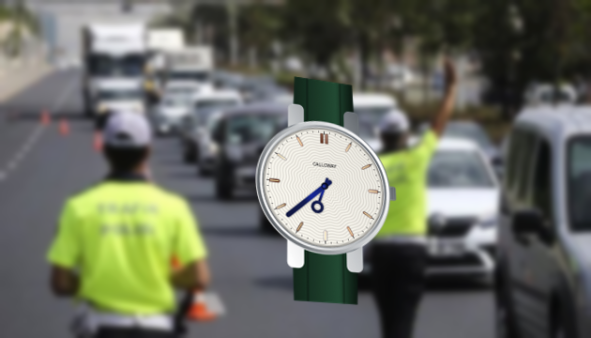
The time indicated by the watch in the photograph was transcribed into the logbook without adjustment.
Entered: 6:38
